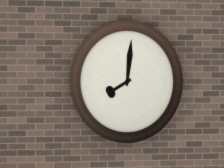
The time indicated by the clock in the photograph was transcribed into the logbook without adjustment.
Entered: 8:01
